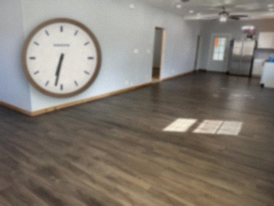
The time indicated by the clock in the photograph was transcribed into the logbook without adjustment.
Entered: 6:32
